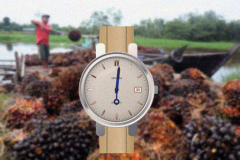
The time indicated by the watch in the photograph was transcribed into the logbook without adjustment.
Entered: 6:01
